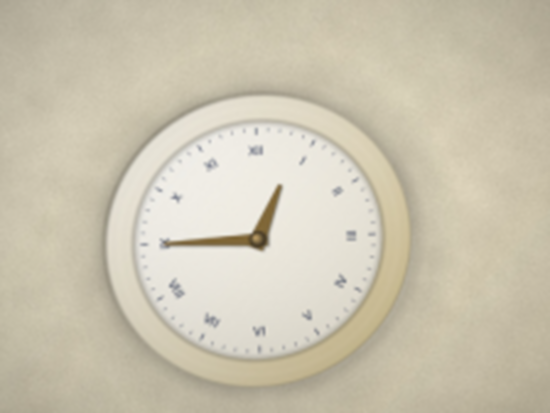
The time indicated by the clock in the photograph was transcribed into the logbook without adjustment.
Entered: 12:45
